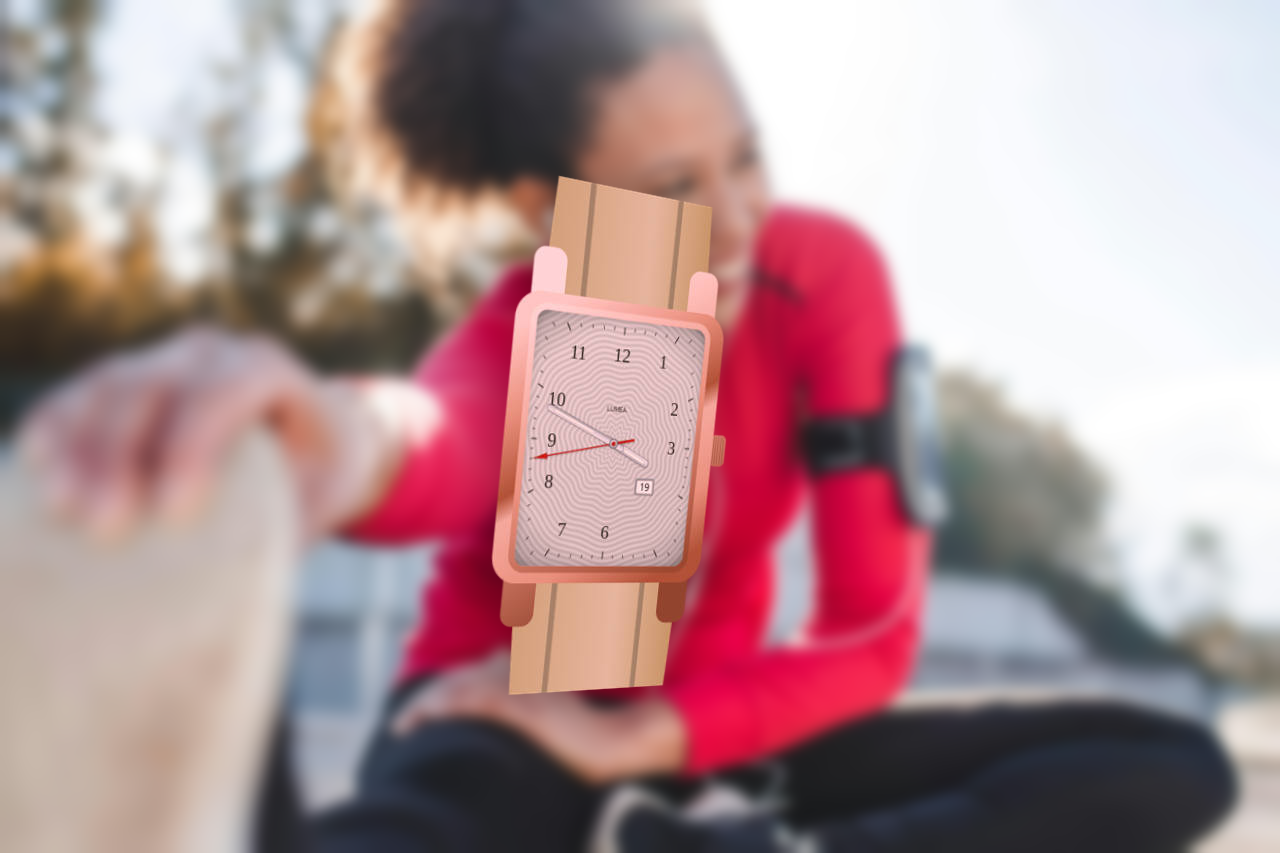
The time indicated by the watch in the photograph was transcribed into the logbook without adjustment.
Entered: 3:48:43
